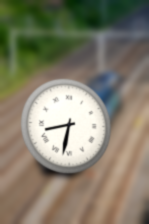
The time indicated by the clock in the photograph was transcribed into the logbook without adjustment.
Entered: 8:32
